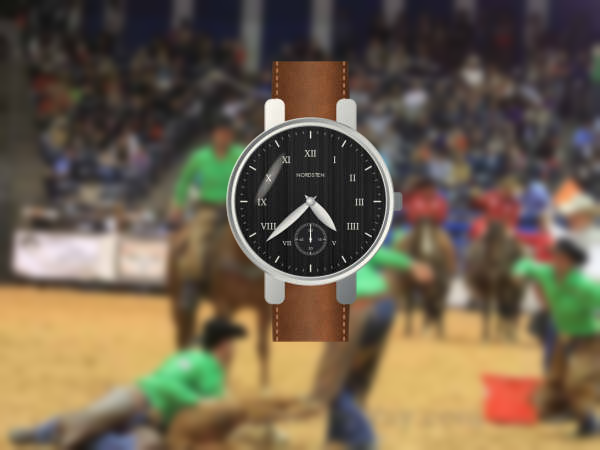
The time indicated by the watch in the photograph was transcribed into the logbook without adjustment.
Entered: 4:38
